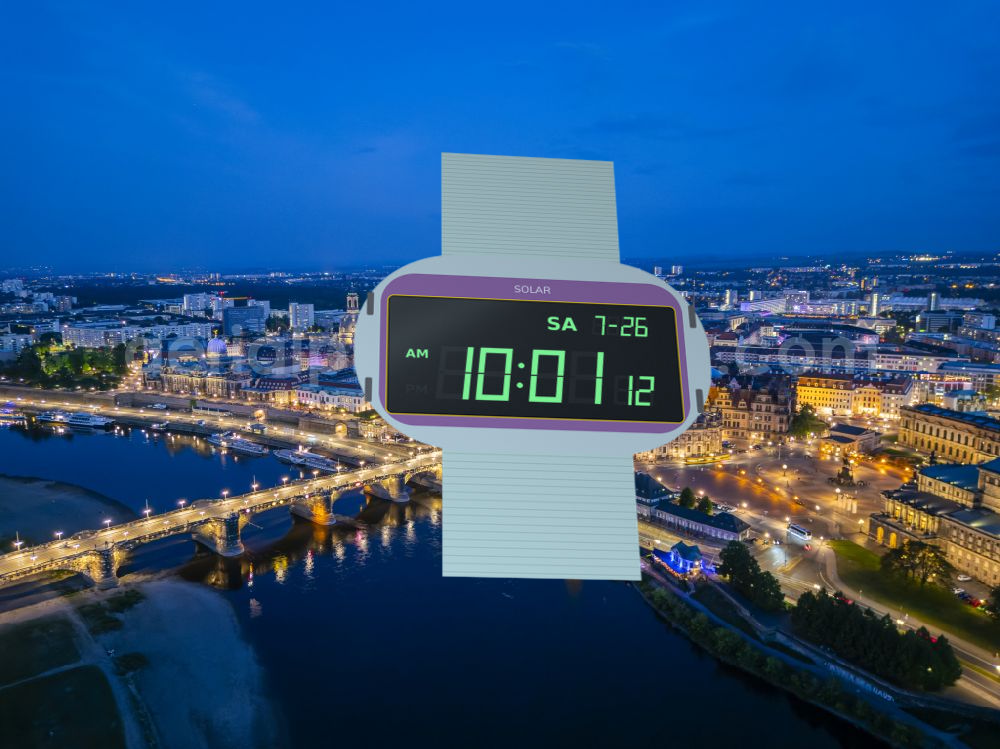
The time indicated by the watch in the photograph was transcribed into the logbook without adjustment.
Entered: 10:01:12
